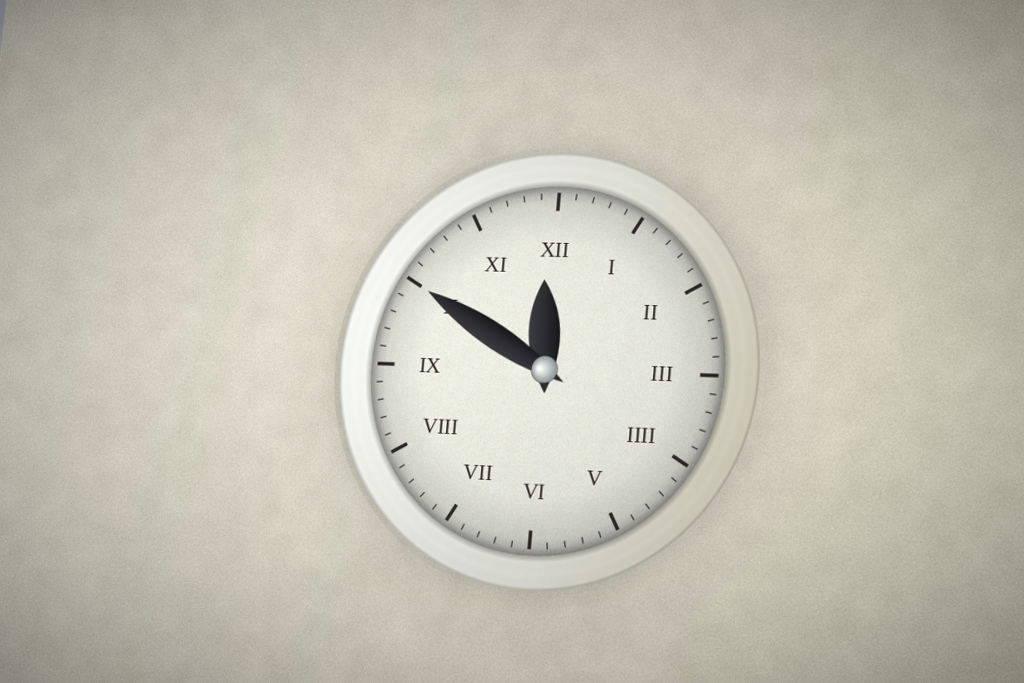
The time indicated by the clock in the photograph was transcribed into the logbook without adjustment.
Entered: 11:50
